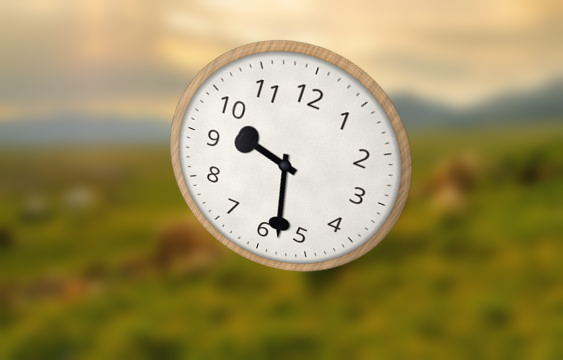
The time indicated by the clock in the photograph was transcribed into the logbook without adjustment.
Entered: 9:28
